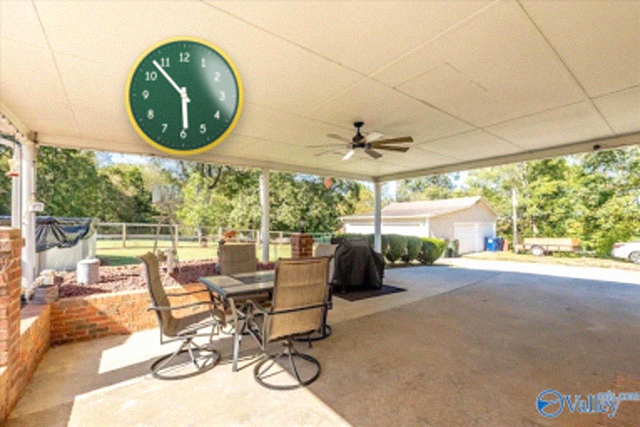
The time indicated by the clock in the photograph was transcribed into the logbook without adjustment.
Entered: 5:53
